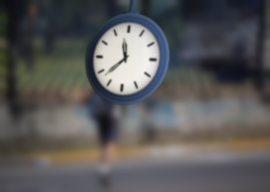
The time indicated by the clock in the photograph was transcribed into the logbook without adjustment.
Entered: 11:38
